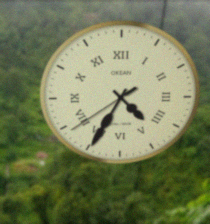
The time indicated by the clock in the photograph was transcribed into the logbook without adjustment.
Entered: 4:34:39
